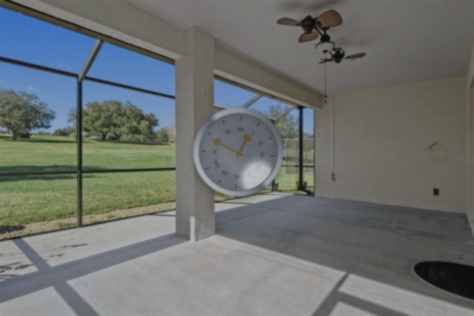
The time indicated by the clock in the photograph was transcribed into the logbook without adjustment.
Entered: 12:49
